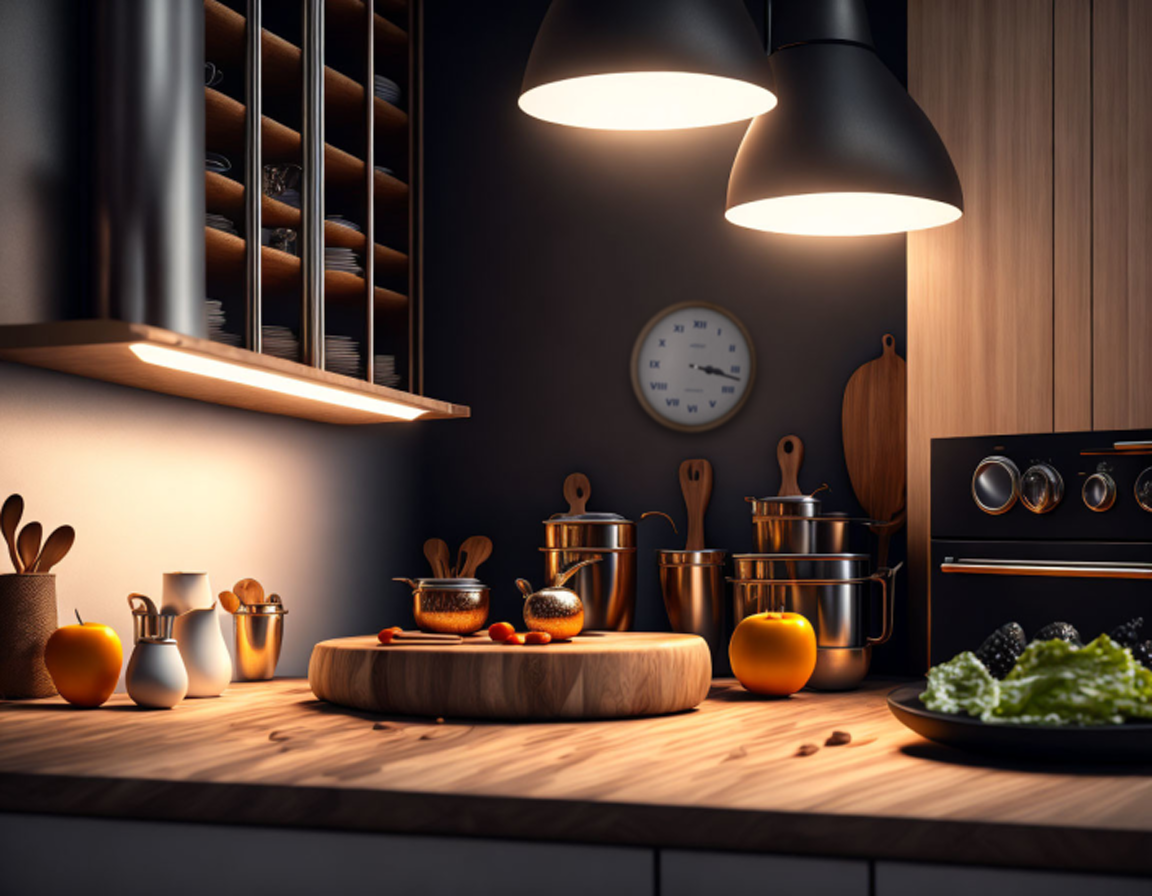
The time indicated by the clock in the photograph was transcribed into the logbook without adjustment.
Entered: 3:17
